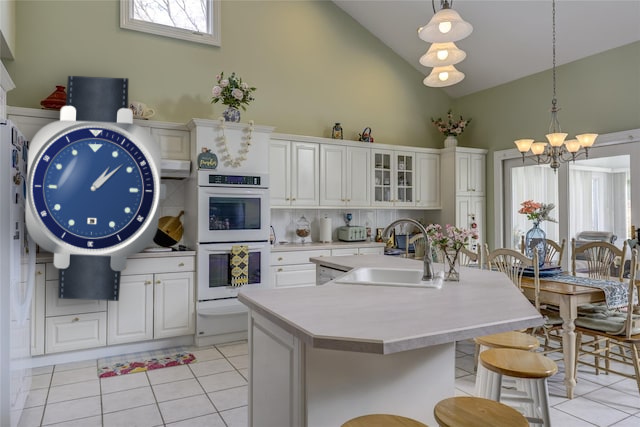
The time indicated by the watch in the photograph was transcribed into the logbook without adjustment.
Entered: 1:08
